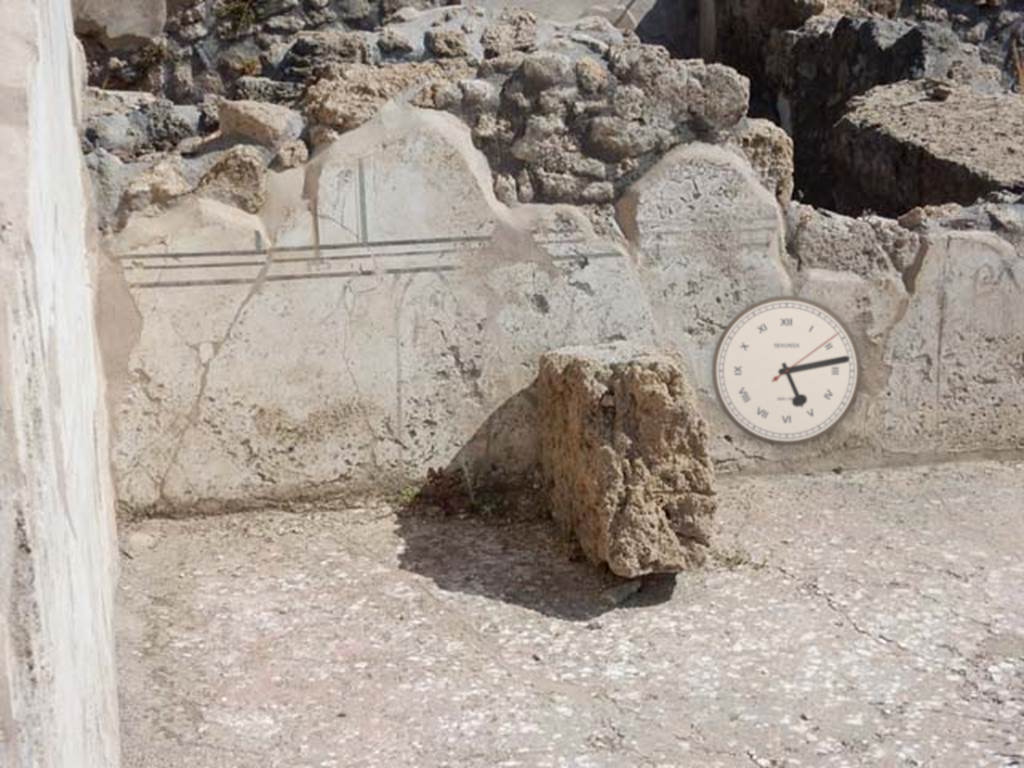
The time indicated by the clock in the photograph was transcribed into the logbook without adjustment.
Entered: 5:13:09
